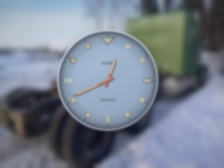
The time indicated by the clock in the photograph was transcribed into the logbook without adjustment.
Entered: 12:41
